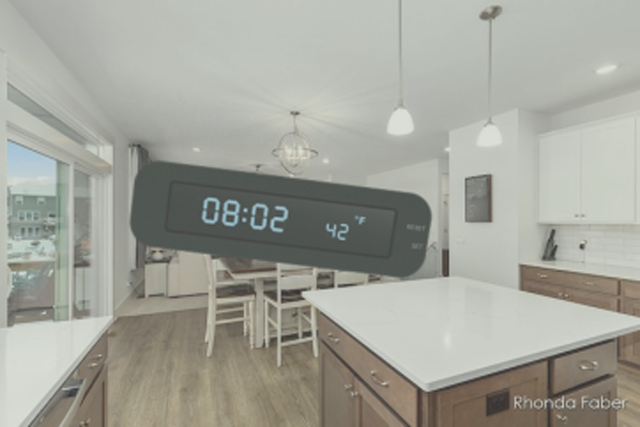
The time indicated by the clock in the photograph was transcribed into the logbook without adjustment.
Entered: 8:02
